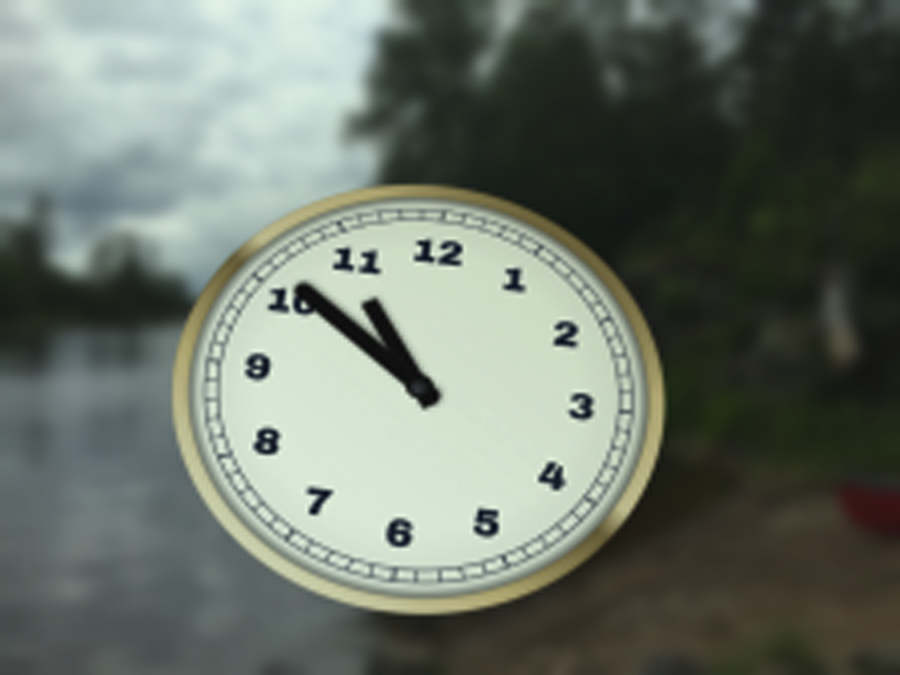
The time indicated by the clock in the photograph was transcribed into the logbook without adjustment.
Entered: 10:51
